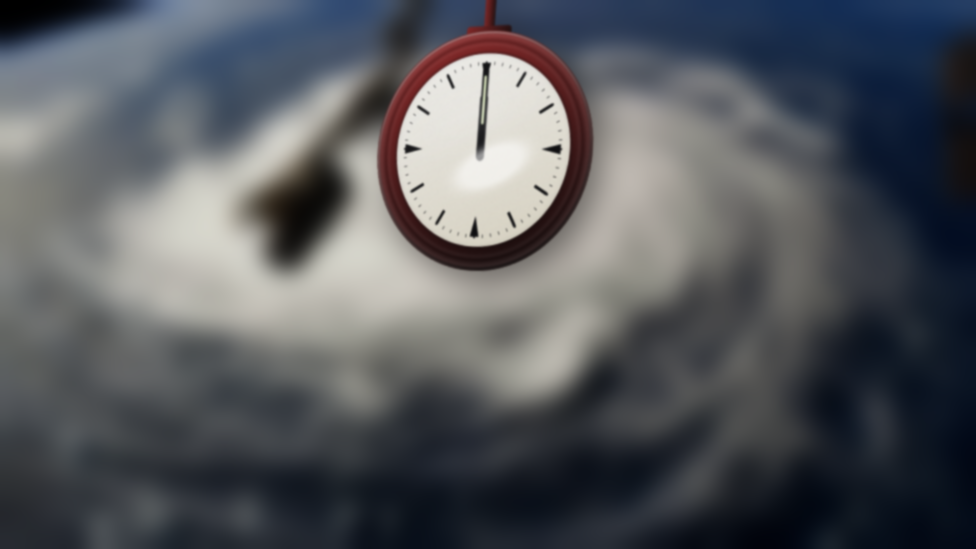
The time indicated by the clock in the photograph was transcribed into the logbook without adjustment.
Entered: 12:00
